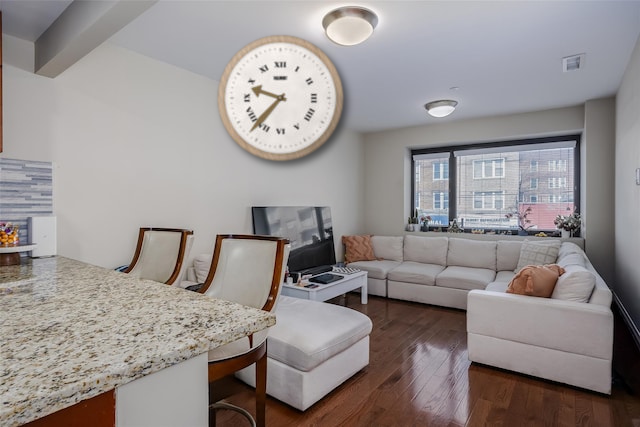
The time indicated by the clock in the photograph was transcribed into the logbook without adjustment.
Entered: 9:37
